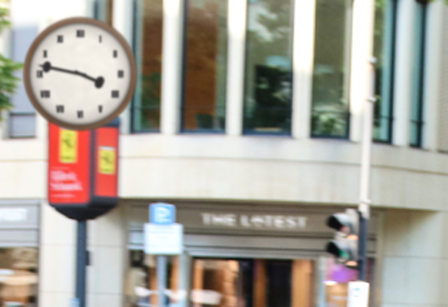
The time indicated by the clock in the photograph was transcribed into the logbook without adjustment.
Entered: 3:47
